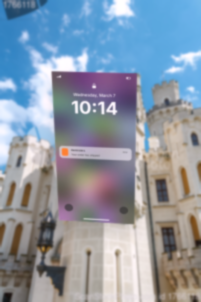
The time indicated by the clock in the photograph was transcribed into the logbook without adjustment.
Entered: 10:14
